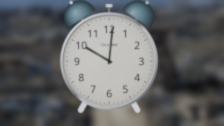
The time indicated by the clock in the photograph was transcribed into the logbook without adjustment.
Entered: 10:01
